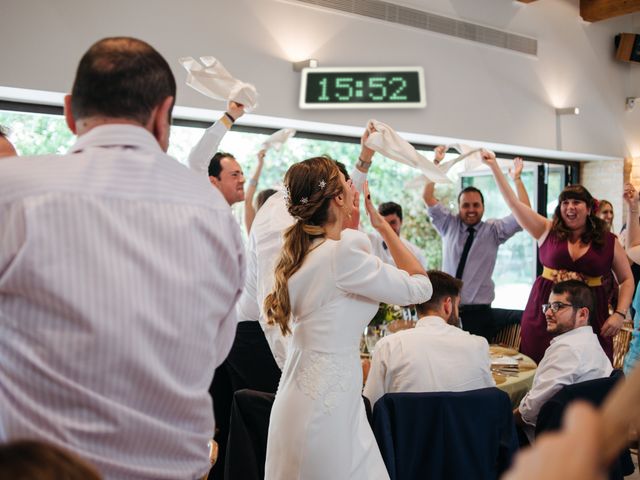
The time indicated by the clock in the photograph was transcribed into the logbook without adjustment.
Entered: 15:52
